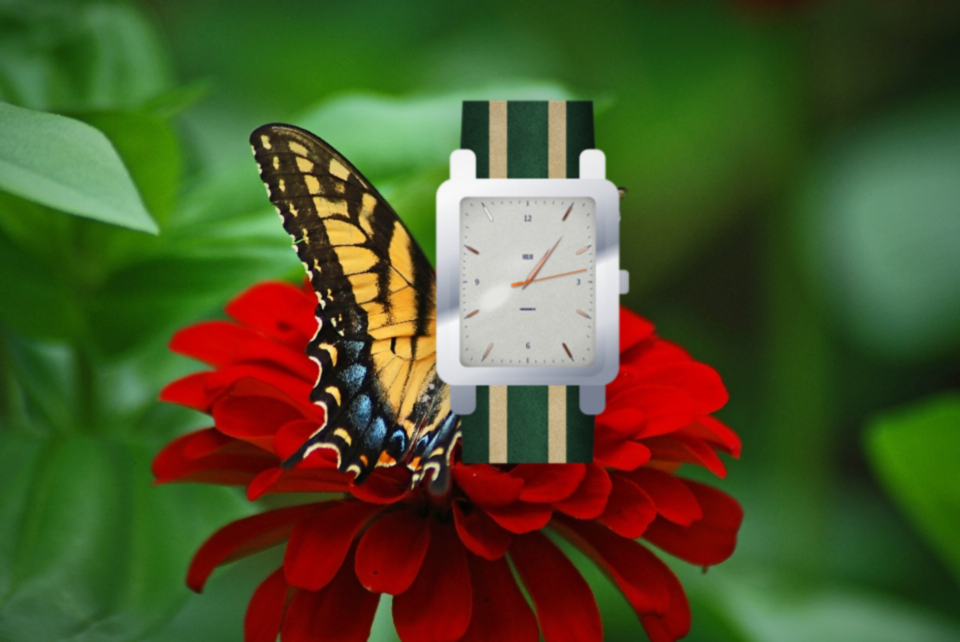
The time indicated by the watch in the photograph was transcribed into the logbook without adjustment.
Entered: 1:06:13
